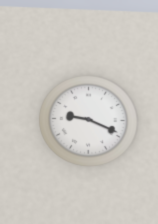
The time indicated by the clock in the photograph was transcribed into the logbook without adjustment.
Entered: 9:19
